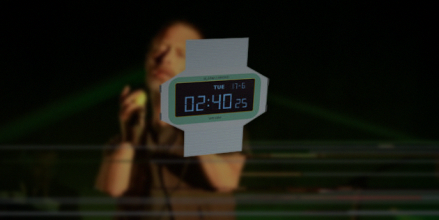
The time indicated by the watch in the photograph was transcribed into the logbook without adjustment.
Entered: 2:40:25
